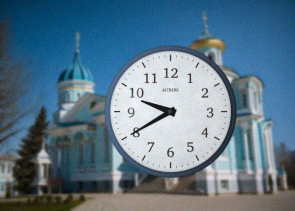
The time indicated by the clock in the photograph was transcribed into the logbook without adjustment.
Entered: 9:40
